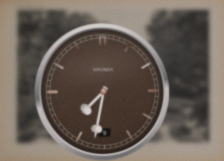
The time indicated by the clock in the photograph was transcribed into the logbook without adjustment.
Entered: 7:32
